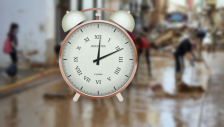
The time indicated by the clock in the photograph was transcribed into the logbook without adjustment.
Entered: 12:11
